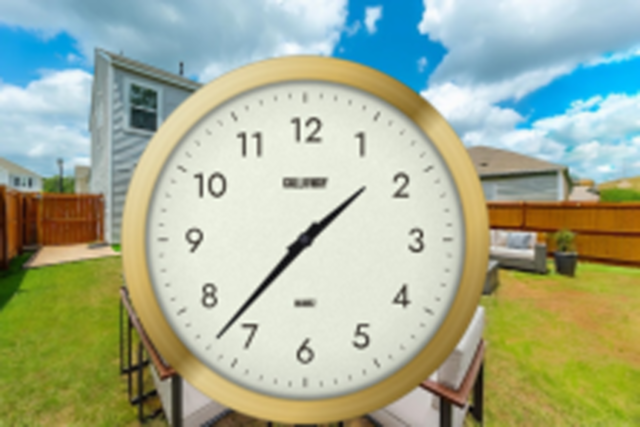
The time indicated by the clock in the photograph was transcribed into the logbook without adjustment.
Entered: 1:37
